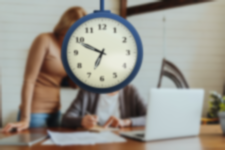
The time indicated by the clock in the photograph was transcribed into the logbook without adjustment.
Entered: 6:49
